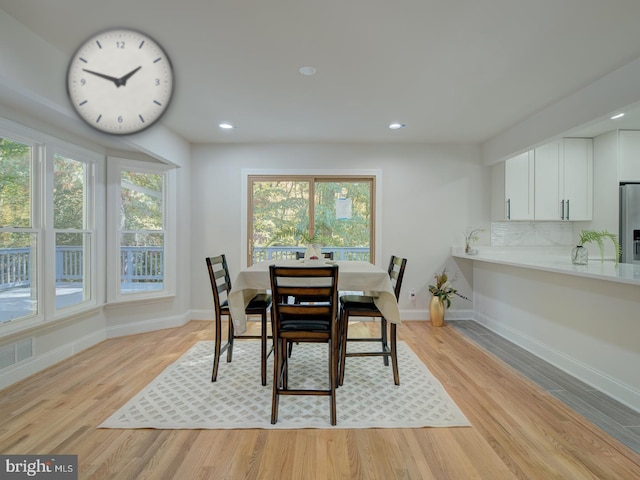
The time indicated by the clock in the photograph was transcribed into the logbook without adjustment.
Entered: 1:48
